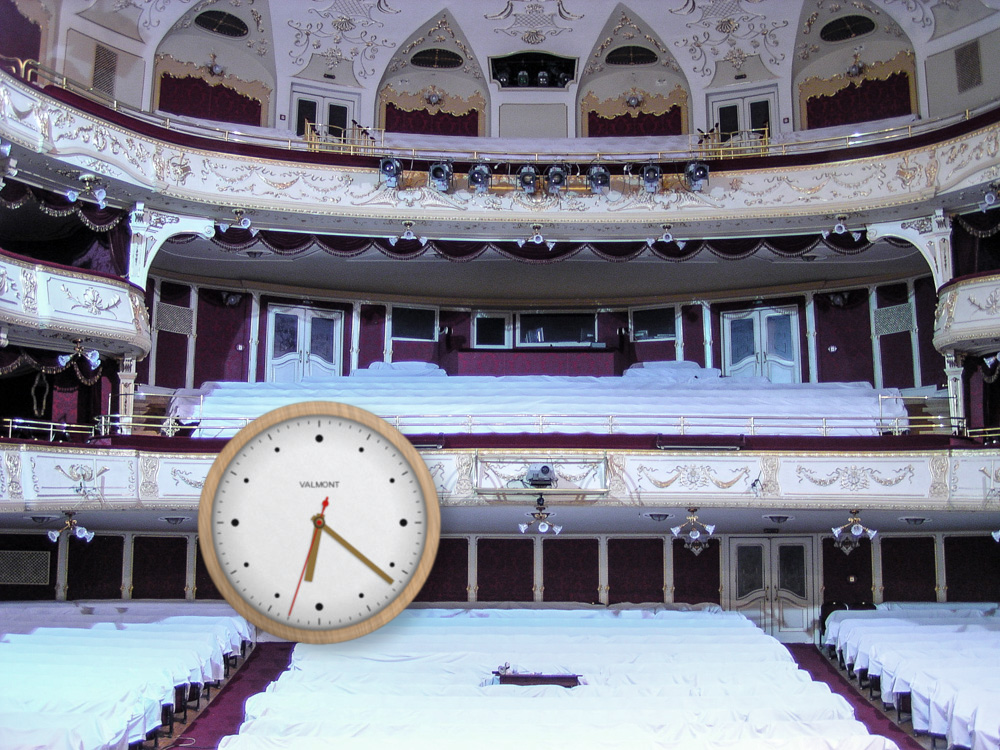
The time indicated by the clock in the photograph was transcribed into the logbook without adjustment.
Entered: 6:21:33
